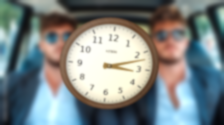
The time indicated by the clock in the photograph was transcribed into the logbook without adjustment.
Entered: 3:12
